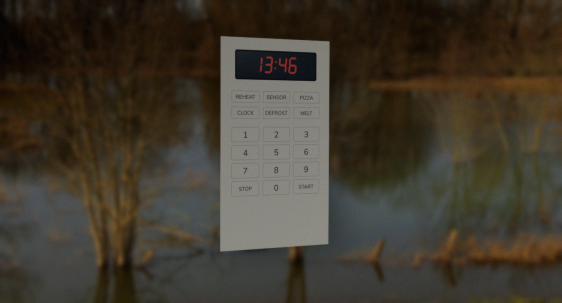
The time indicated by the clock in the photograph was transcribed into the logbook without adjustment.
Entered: 13:46
